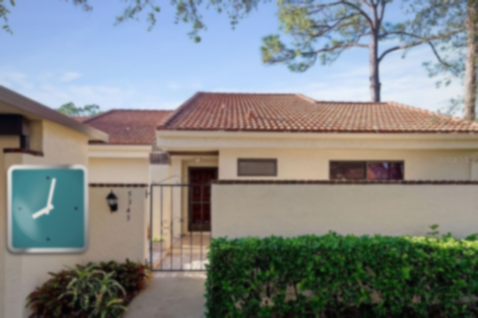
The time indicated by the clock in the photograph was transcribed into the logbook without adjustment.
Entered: 8:02
